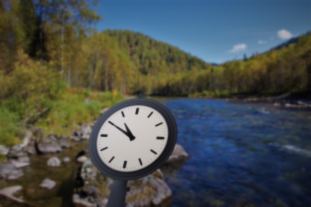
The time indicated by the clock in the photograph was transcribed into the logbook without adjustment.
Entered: 10:50
